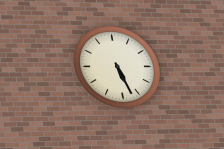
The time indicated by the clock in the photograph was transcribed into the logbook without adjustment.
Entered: 5:27
